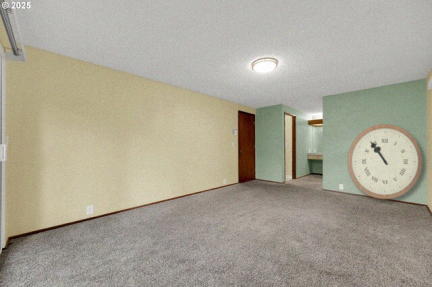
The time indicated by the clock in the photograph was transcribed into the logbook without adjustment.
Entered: 10:54
